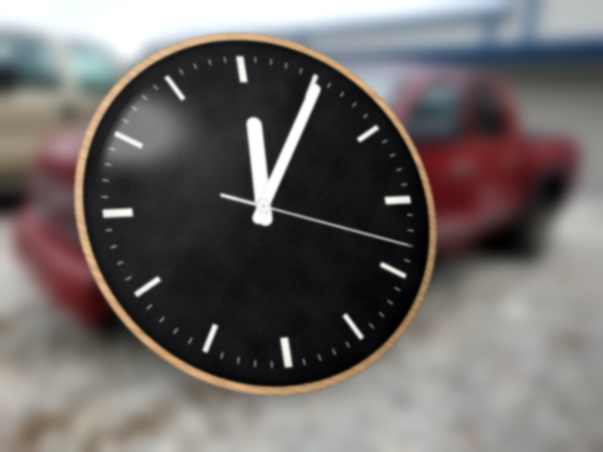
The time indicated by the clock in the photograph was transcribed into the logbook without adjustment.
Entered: 12:05:18
